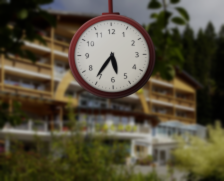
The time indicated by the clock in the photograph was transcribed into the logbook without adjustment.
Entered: 5:36
